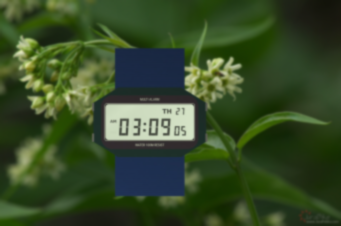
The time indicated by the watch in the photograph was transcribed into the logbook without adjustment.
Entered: 3:09
